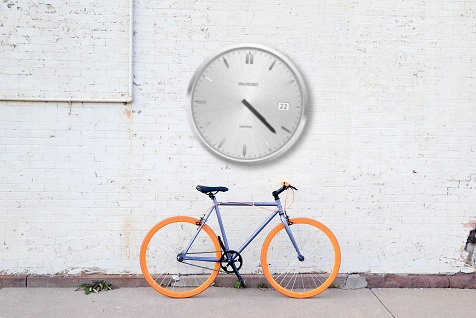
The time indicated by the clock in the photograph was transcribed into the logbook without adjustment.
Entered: 4:22
